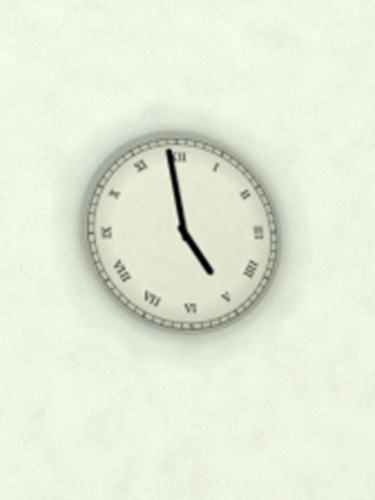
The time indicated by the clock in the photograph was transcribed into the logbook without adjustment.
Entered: 4:59
